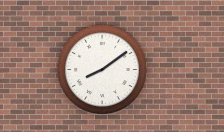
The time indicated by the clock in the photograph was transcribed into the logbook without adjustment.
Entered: 8:09
